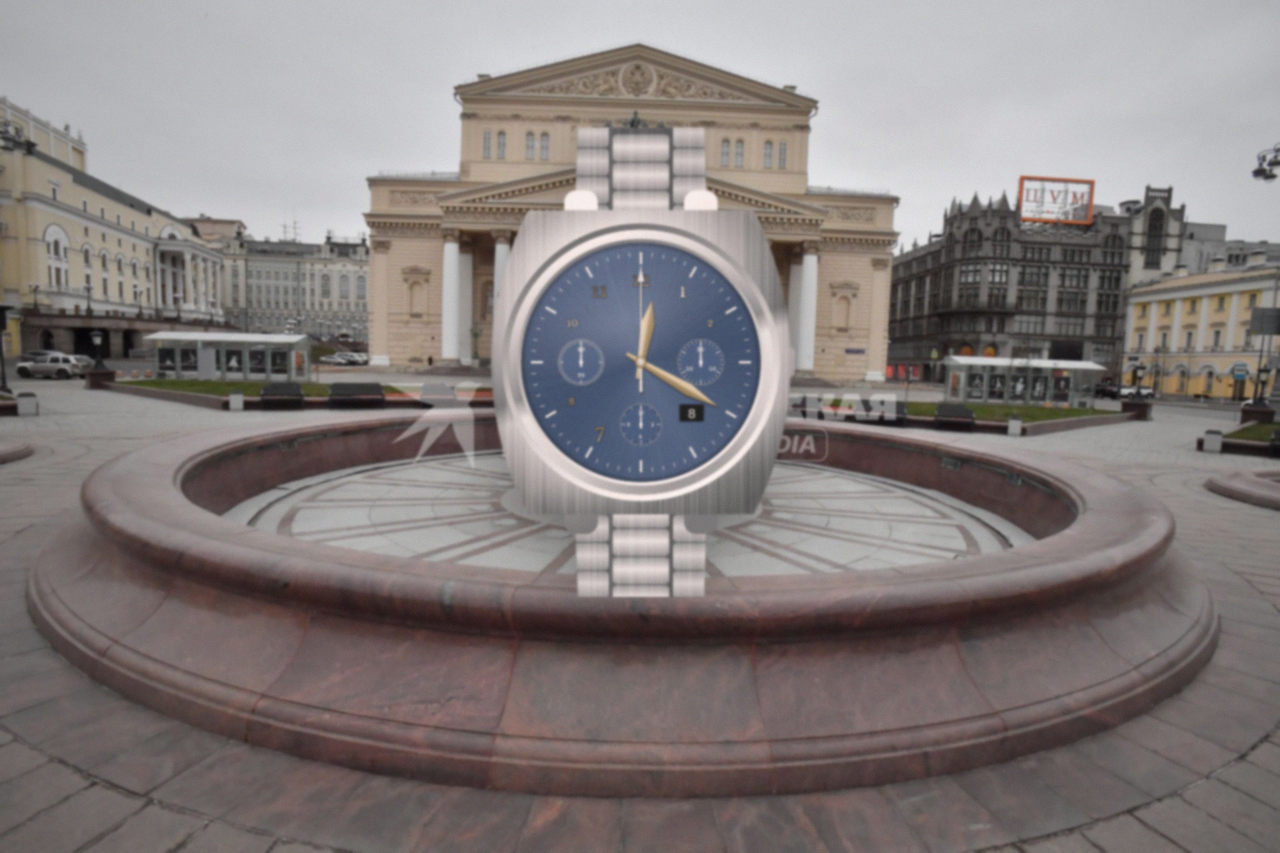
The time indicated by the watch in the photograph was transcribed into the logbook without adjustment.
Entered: 12:20
